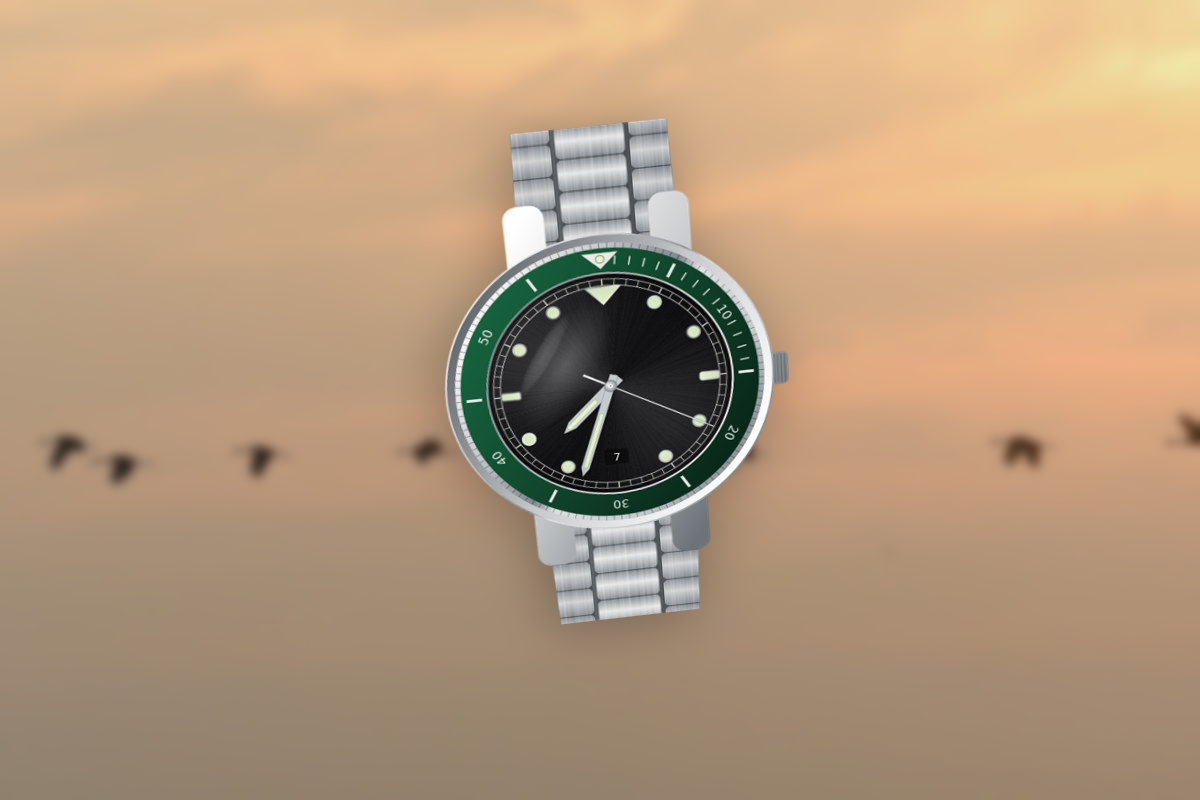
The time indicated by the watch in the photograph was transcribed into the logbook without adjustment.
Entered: 7:33:20
